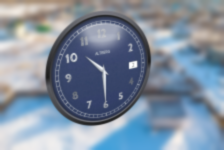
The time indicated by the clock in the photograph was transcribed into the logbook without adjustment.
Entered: 10:30
